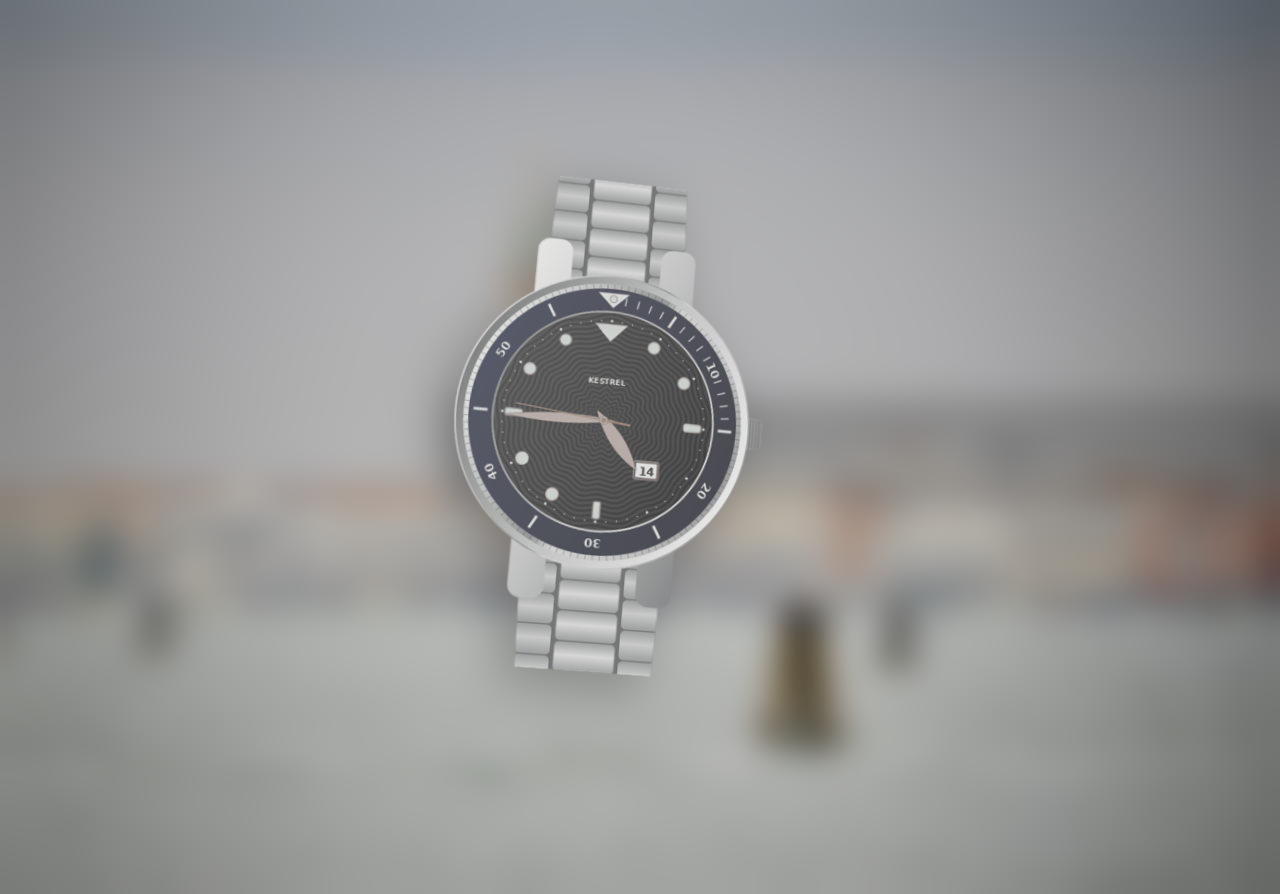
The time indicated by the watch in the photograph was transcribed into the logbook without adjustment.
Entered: 4:44:46
